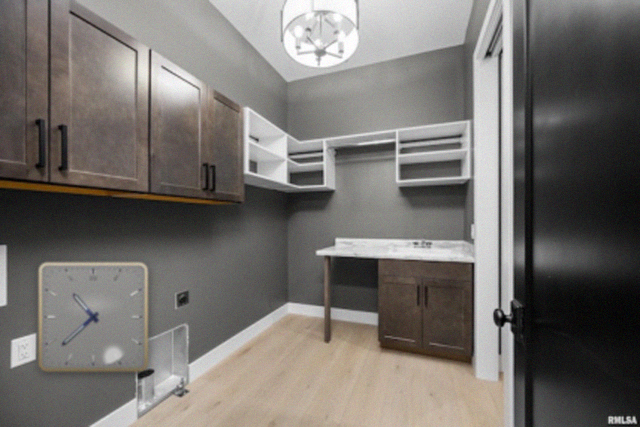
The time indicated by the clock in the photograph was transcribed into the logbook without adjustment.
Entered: 10:38
